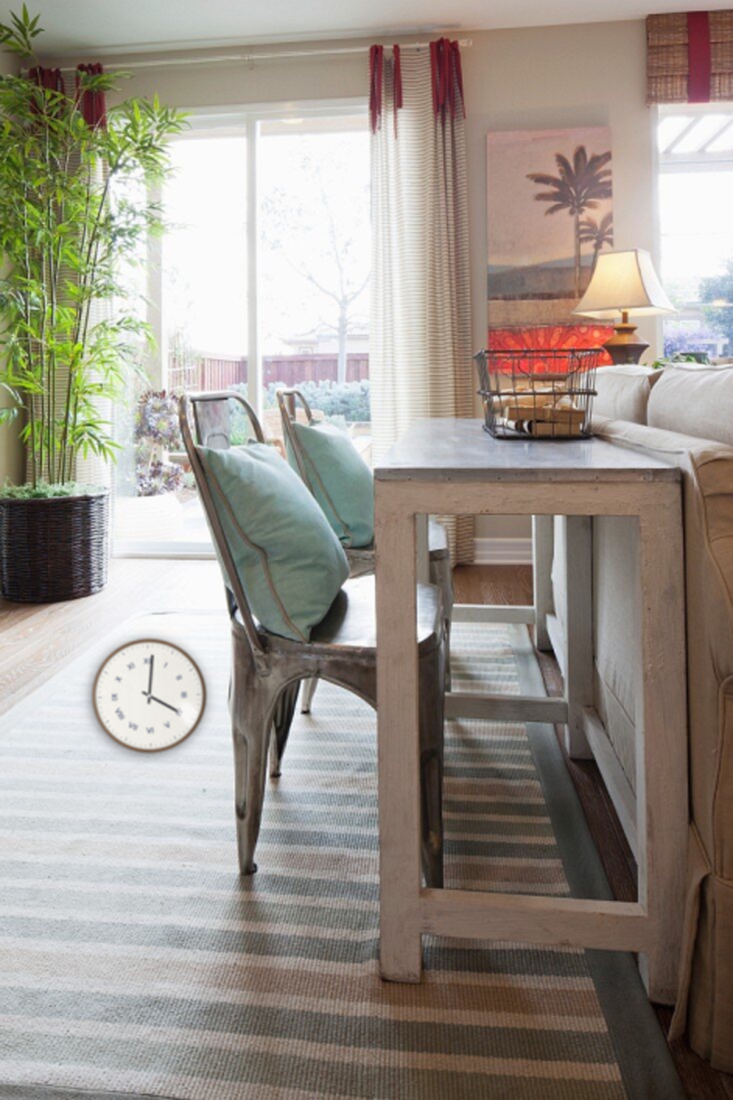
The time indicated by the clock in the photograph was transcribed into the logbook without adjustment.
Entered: 4:01
